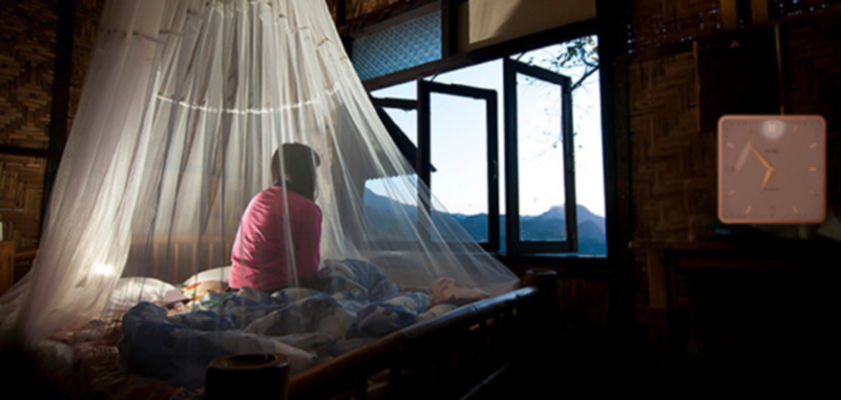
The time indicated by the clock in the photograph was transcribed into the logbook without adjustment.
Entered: 6:53
